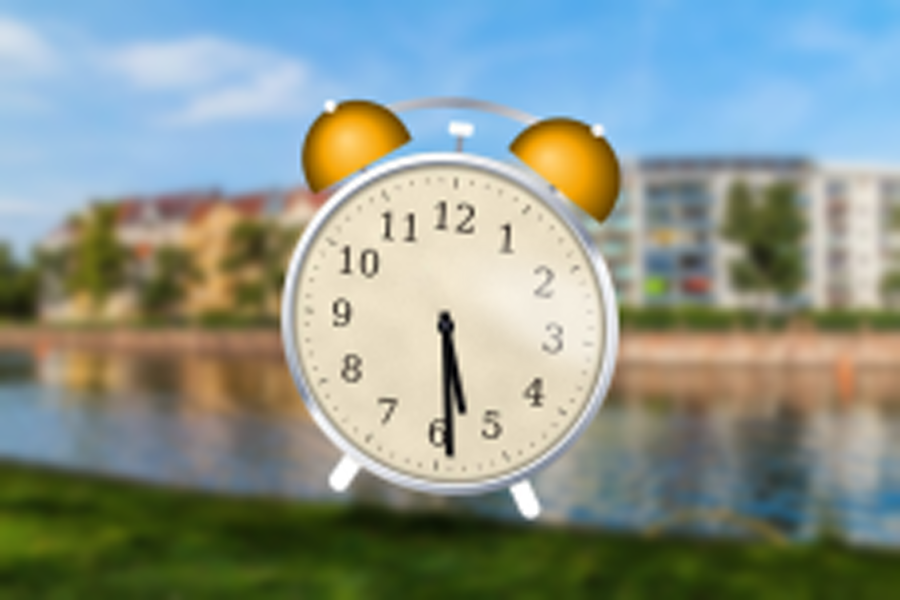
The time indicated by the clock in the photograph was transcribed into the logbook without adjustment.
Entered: 5:29
